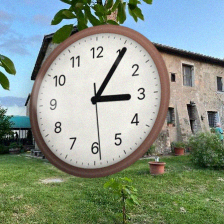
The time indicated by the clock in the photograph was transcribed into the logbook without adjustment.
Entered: 3:05:29
